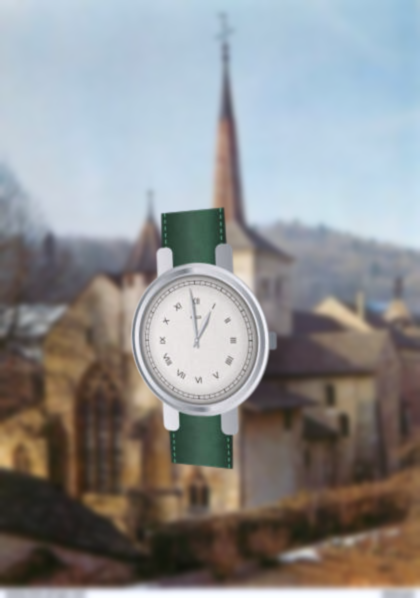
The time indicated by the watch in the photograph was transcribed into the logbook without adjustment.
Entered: 12:59
